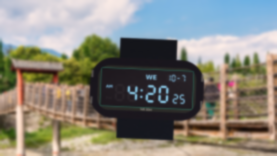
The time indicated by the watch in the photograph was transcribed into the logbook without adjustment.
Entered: 4:20
